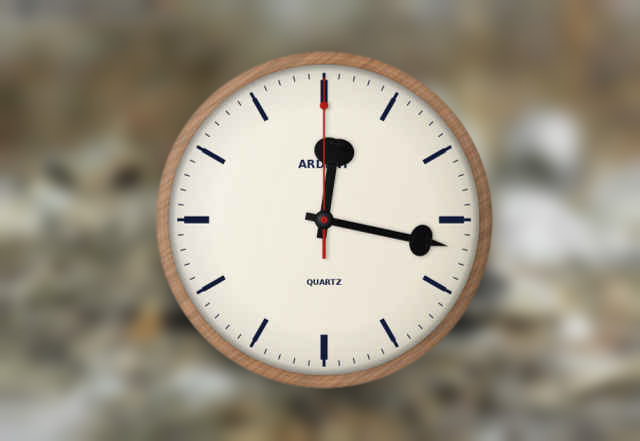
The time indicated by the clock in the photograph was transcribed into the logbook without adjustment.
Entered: 12:17:00
